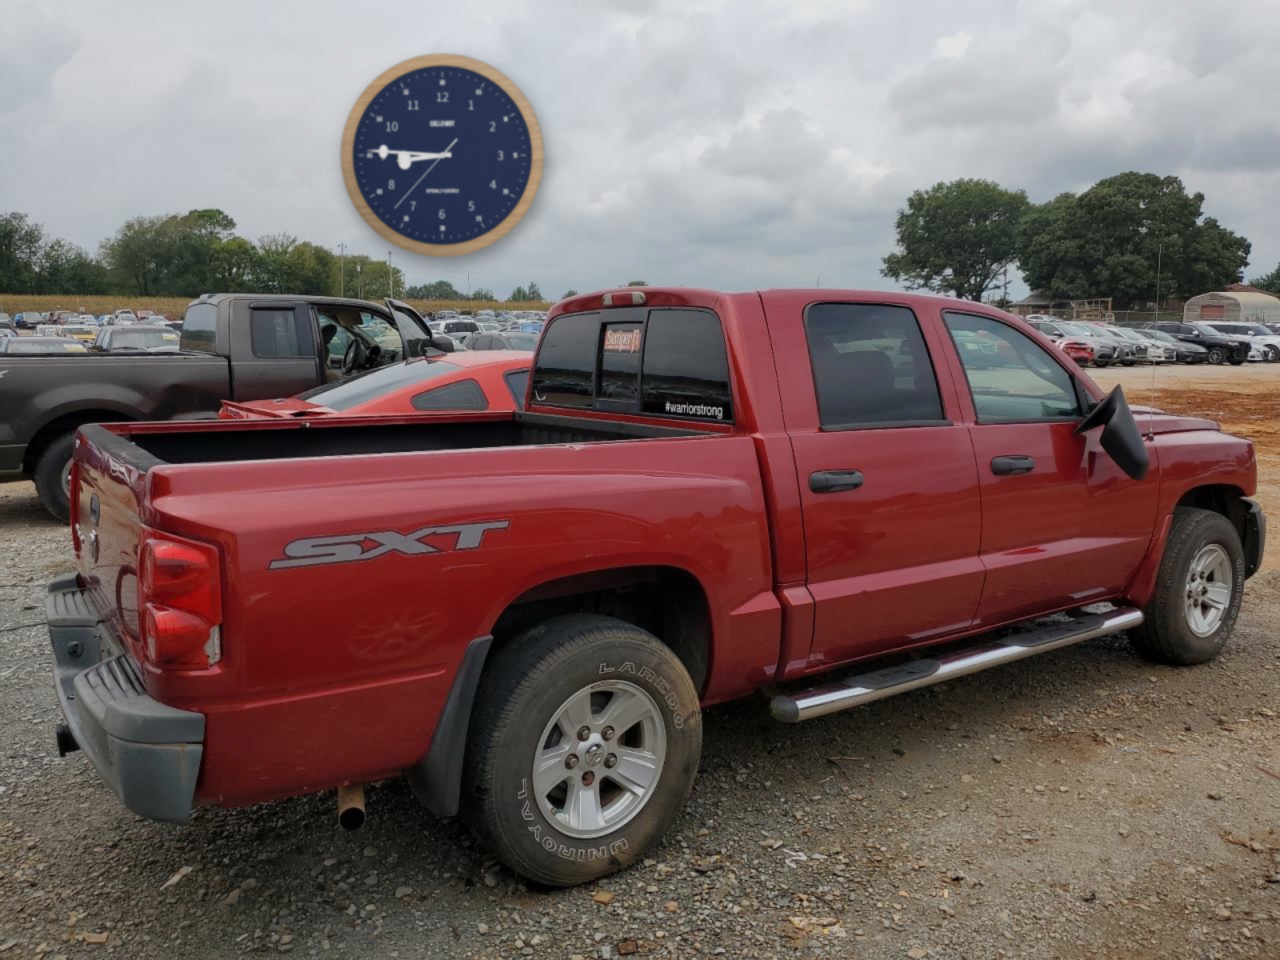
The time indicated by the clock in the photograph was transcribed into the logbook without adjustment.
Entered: 8:45:37
